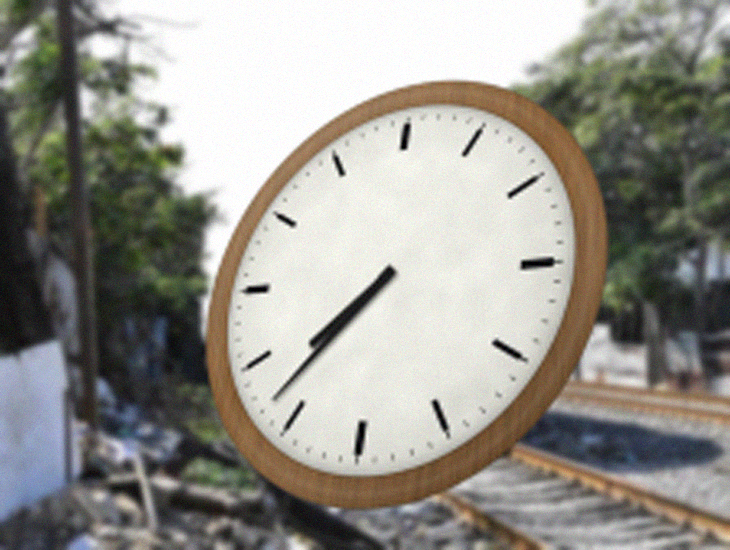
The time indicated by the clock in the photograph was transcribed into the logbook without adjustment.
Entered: 7:37
